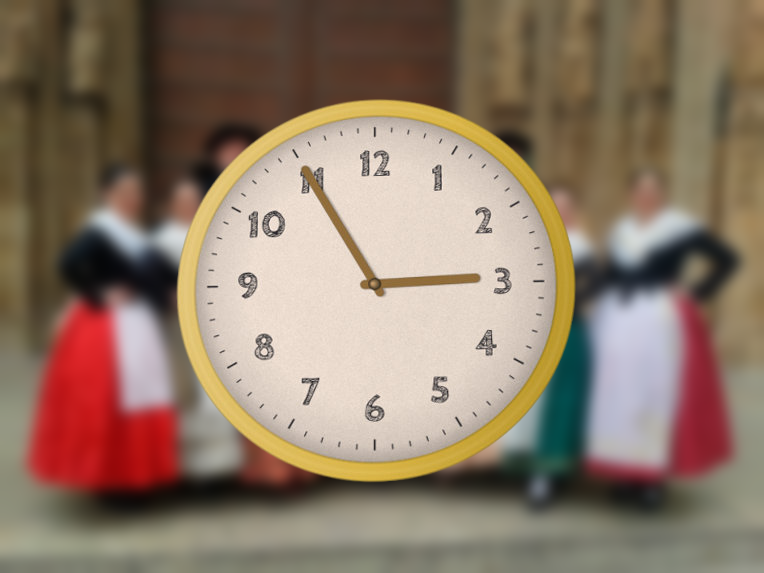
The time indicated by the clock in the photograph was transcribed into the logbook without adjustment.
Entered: 2:55
